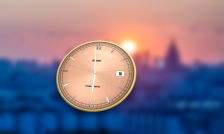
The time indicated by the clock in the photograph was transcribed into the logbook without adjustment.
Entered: 5:59
